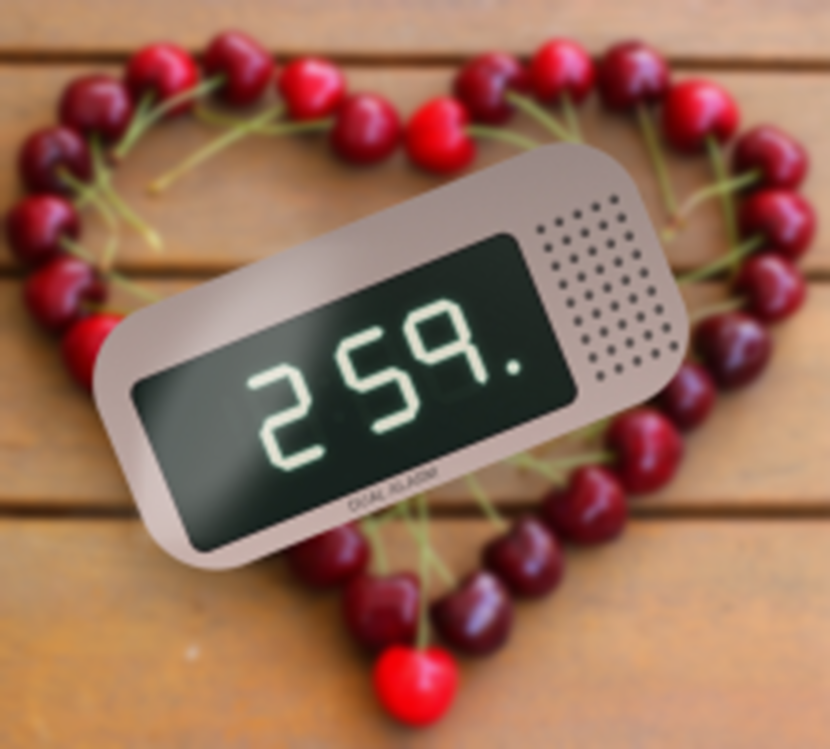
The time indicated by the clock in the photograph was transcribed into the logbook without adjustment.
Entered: 2:59
